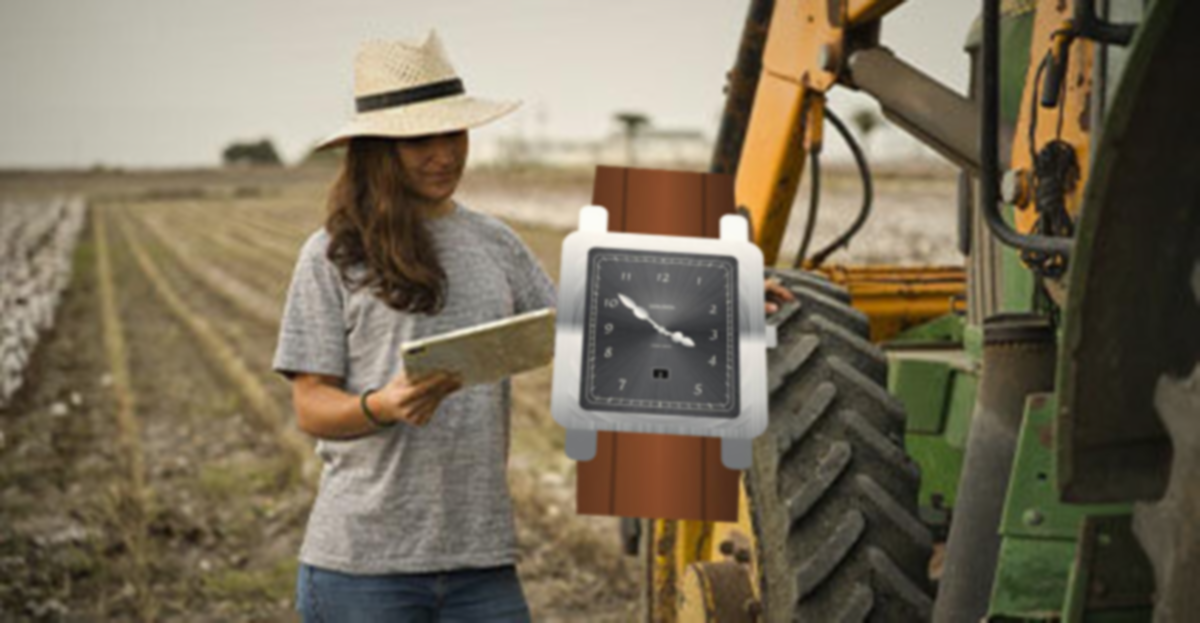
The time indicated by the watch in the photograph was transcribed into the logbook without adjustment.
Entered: 3:52
